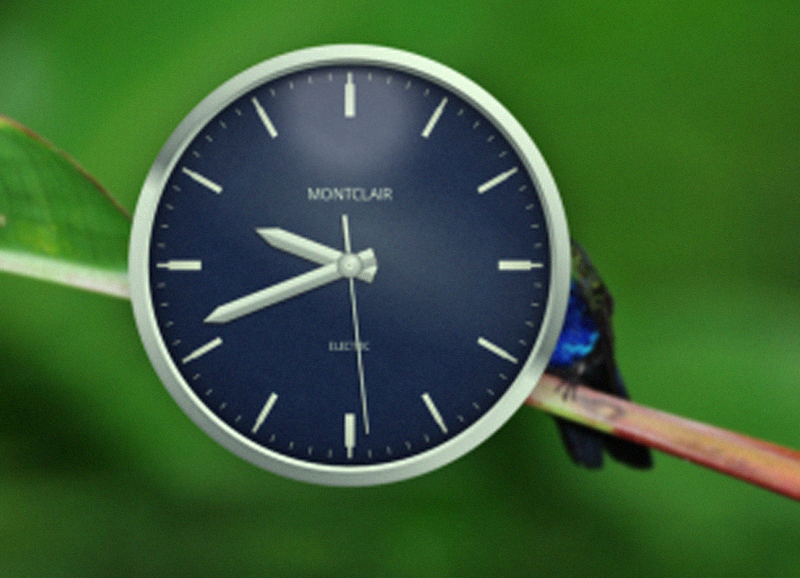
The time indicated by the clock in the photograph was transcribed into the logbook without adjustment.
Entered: 9:41:29
